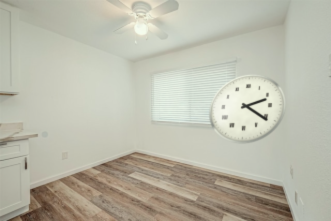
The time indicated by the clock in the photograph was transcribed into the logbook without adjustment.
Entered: 2:21
